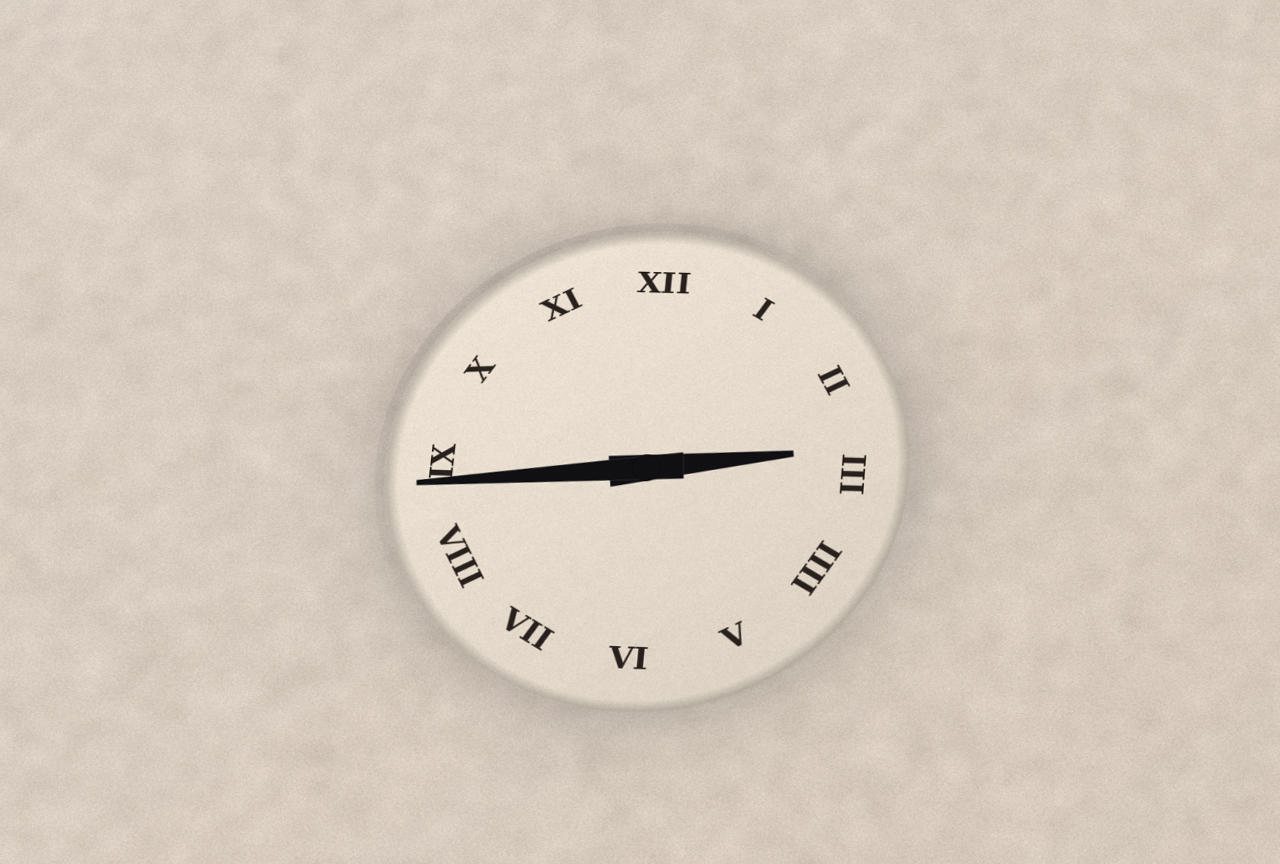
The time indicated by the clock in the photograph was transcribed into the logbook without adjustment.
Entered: 2:44
